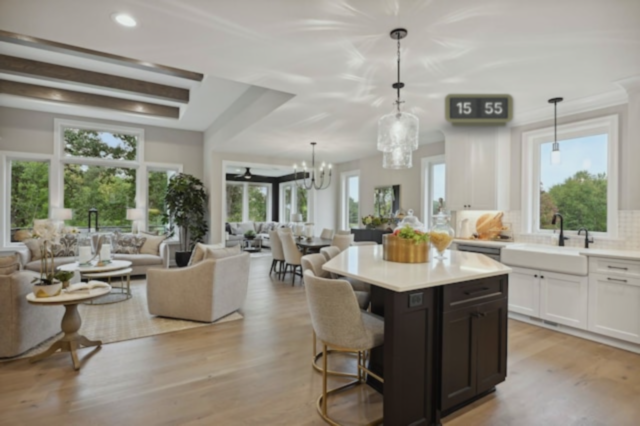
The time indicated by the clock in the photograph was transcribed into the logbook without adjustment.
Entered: 15:55
